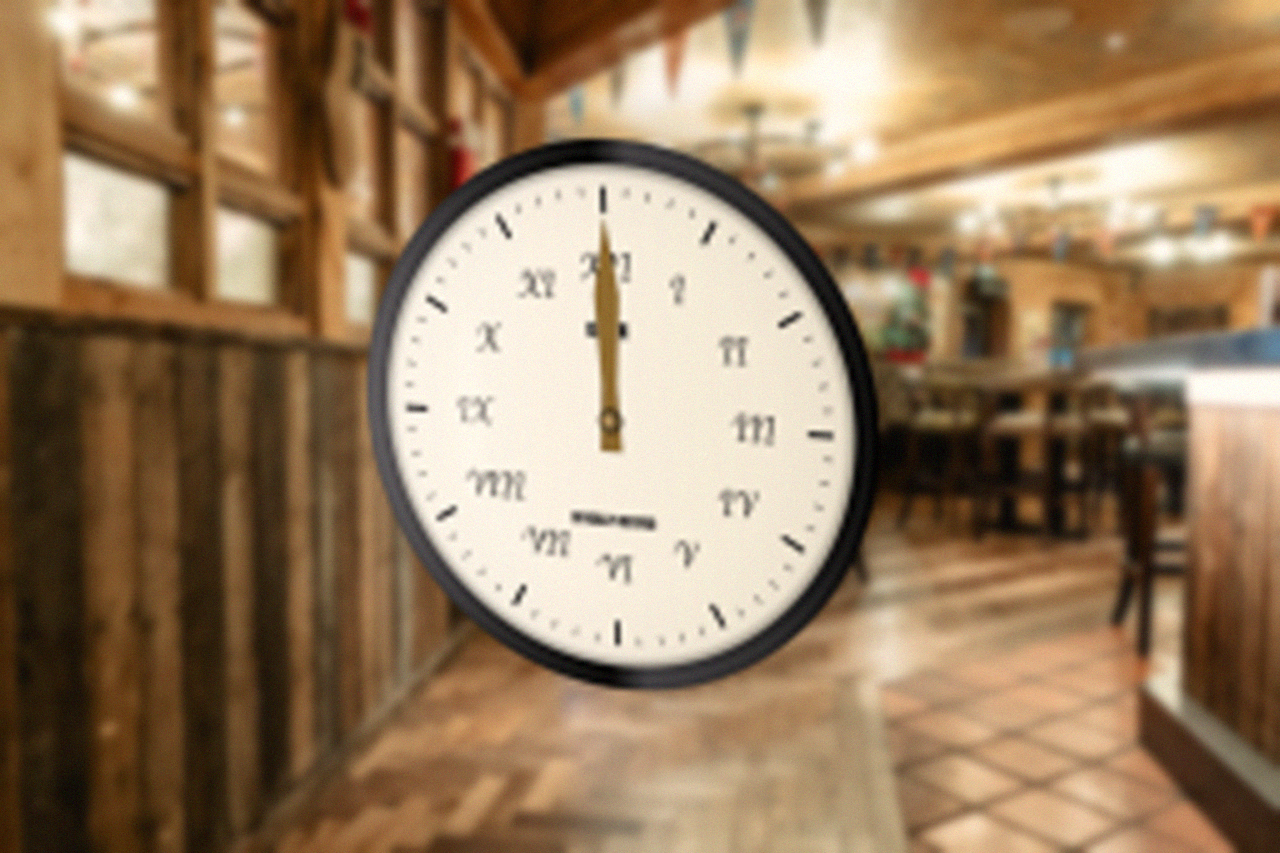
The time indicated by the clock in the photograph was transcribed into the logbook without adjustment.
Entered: 12:00
